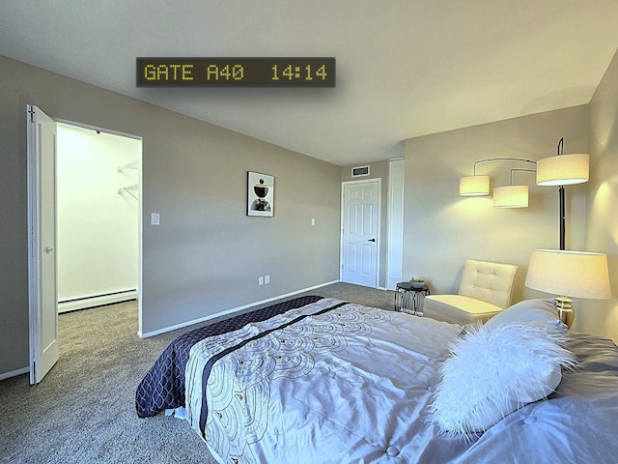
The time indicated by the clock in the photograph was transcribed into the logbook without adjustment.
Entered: 14:14
